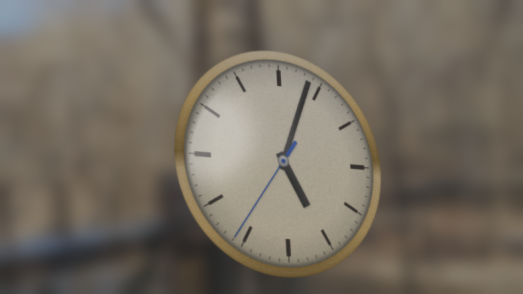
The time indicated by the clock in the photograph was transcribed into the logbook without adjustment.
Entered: 5:03:36
